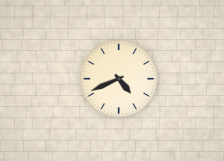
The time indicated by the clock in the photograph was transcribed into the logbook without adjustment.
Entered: 4:41
